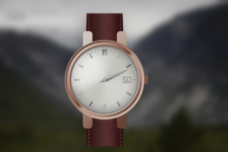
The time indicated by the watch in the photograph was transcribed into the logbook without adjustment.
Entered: 2:11
